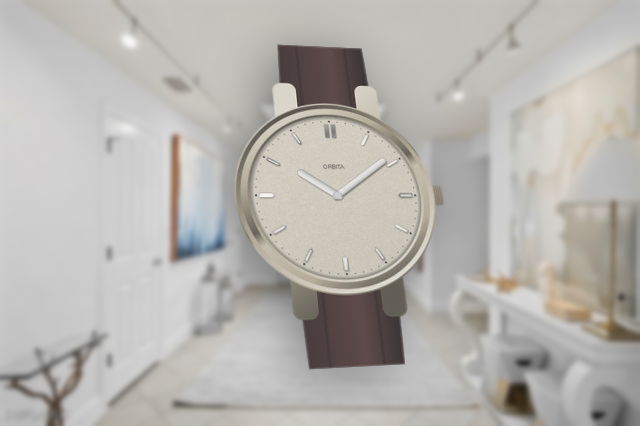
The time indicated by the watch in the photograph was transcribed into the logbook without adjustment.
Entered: 10:09
